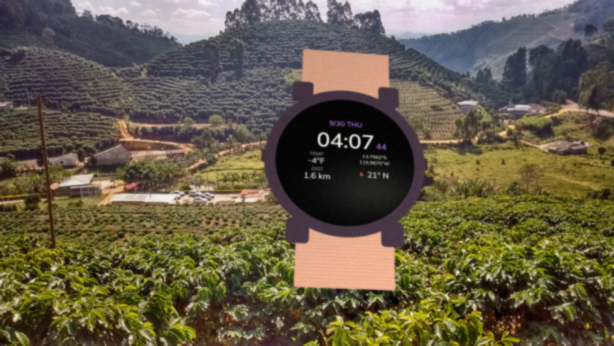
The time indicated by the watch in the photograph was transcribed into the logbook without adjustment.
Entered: 4:07
